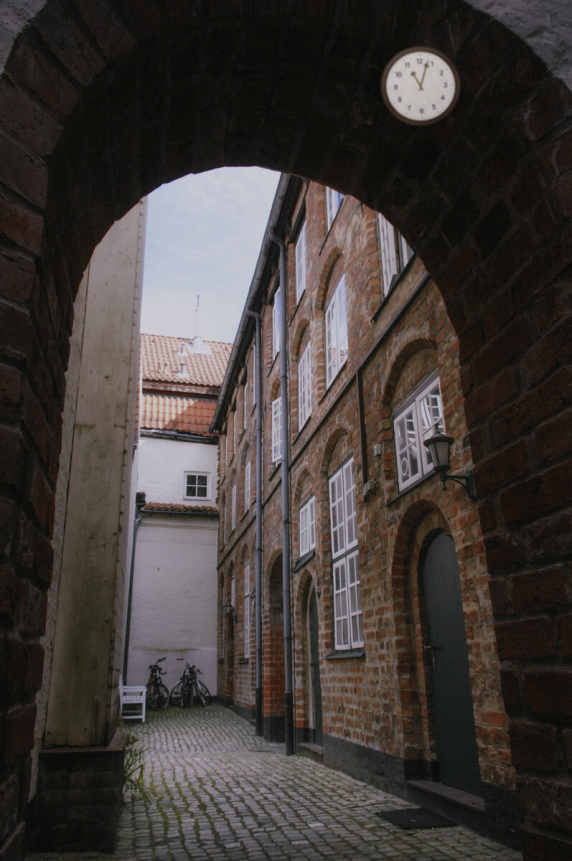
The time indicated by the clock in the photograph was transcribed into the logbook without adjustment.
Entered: 11:03
